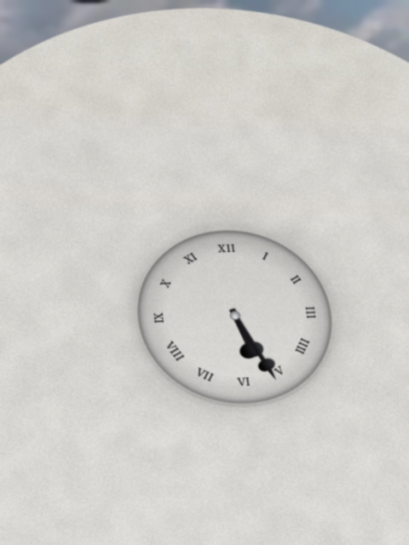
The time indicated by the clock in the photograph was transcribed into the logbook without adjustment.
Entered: 5:26
